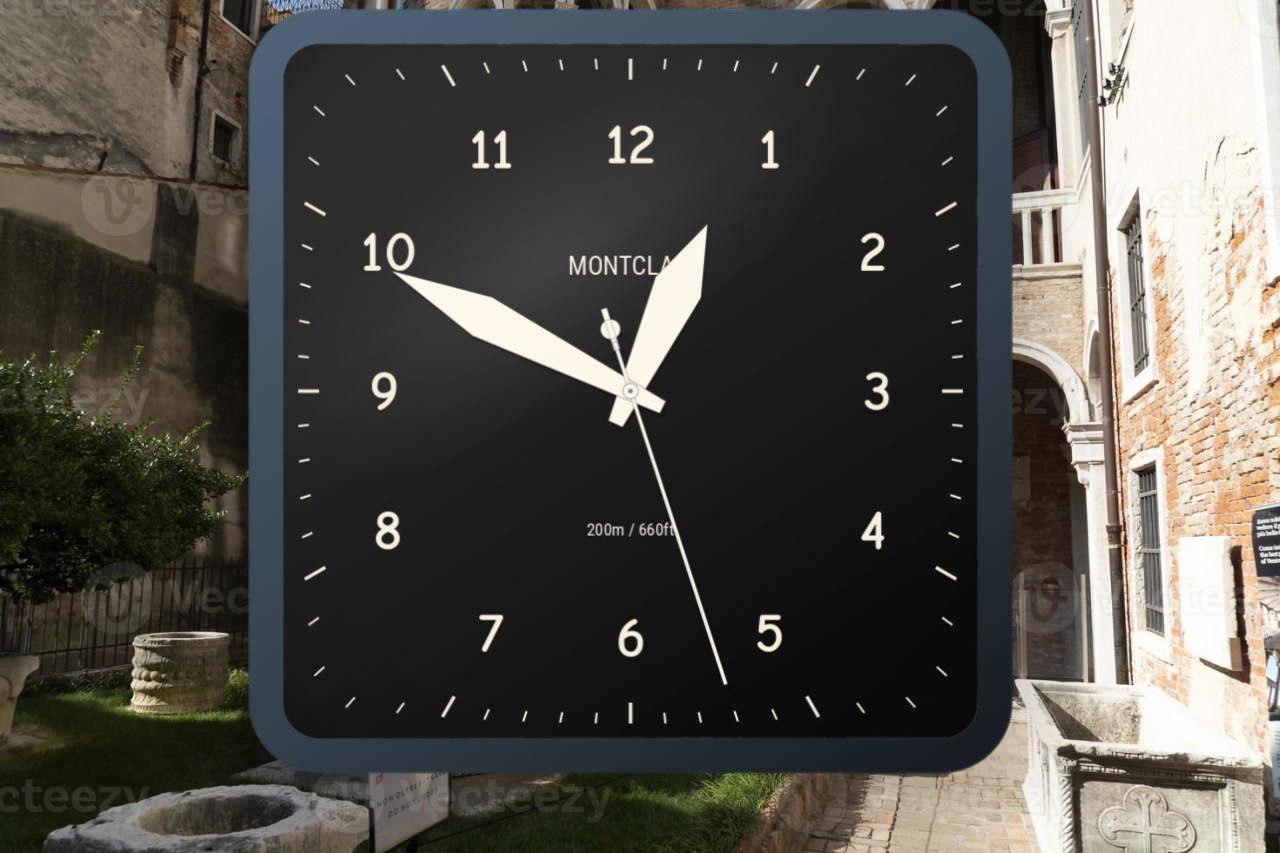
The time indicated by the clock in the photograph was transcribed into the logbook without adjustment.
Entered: 12:49:27
